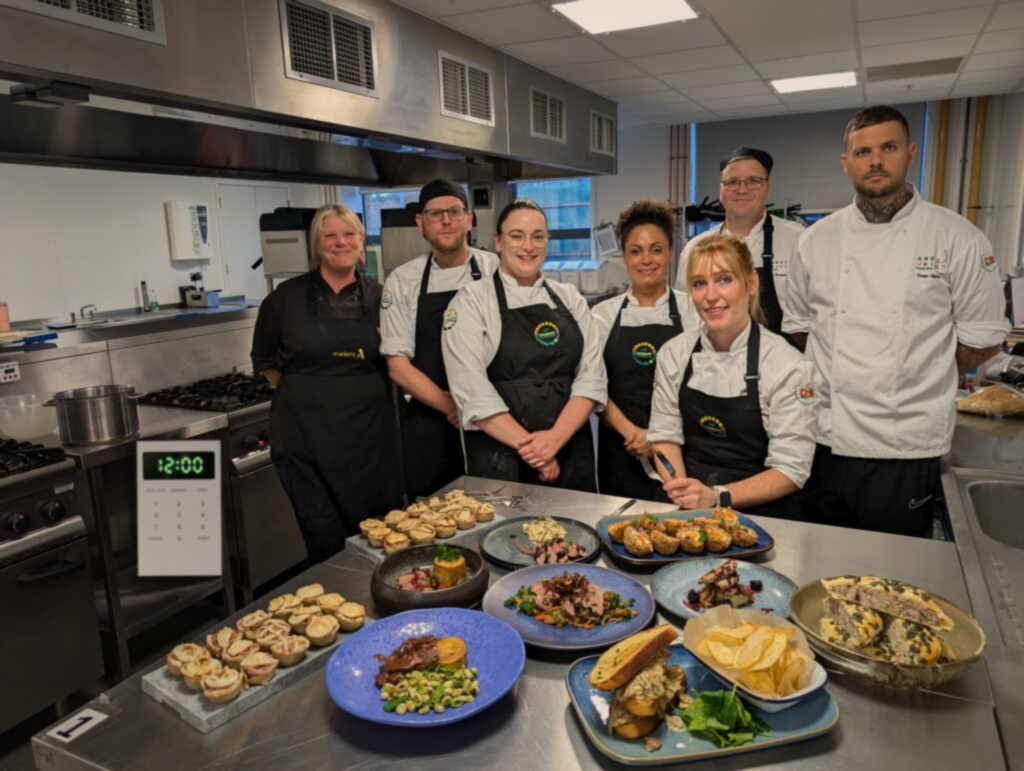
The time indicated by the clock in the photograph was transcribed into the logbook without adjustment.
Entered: 12:00
